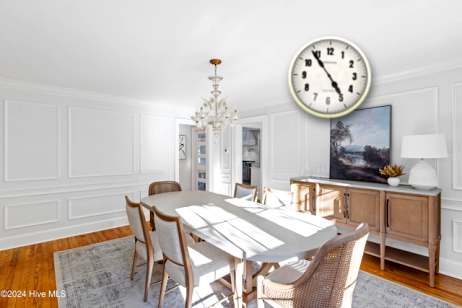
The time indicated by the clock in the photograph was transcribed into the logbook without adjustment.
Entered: 4:54
